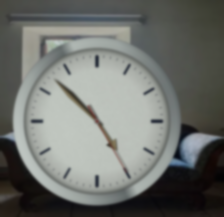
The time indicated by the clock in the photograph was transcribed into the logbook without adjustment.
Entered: 4:52:25
